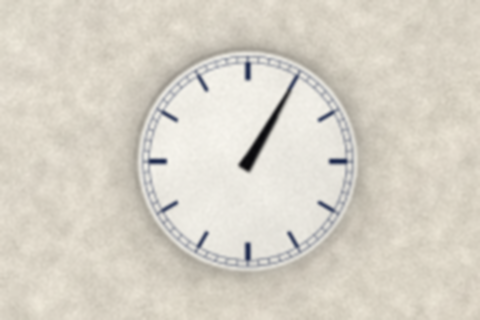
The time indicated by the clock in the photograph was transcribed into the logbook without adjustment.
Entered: 1:05
